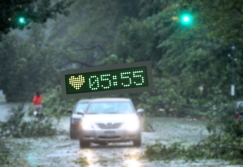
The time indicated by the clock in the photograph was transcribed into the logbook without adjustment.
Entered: 5:55
